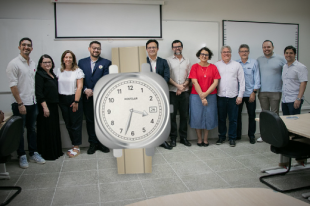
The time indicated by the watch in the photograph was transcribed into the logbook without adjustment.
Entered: 3:33
